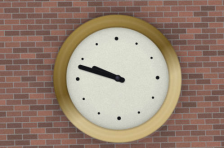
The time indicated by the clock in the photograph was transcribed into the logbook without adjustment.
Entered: 9:48
